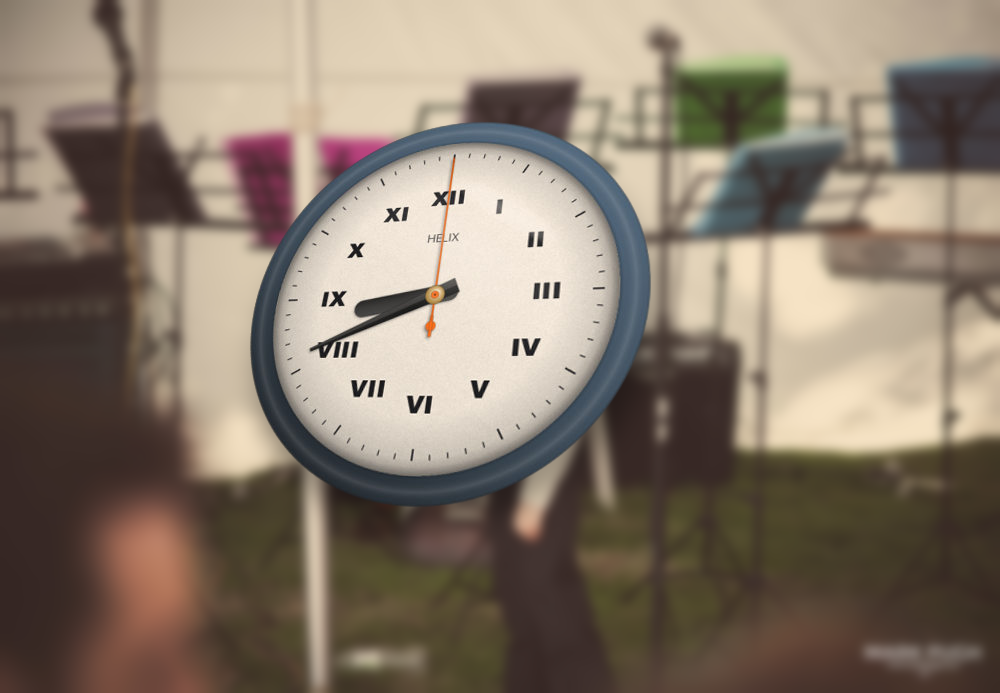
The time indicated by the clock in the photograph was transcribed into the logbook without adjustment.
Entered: 8:41:00
